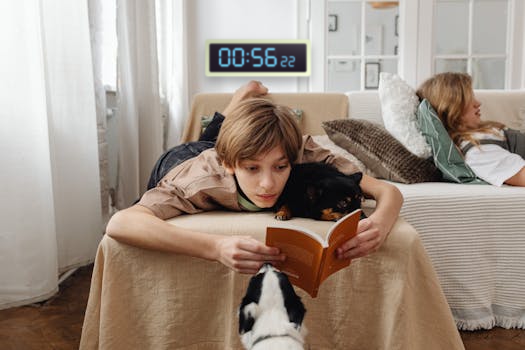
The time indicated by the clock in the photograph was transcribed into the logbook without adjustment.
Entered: 0:56:22
